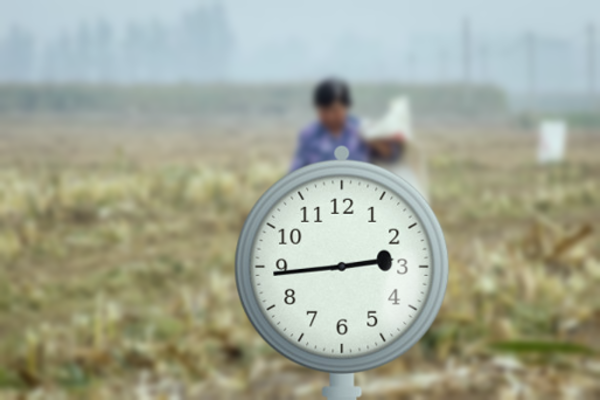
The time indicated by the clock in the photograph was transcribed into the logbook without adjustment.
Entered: 2:44
